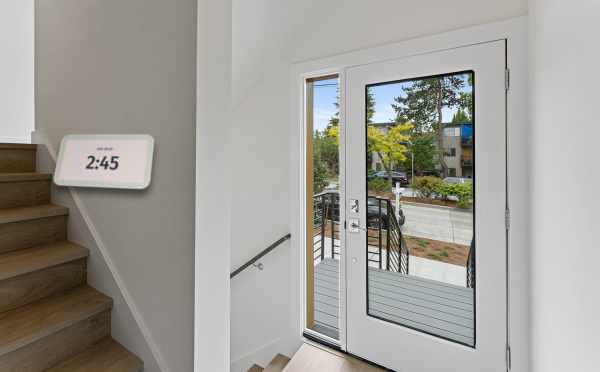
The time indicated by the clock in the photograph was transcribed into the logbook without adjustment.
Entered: 2:45
